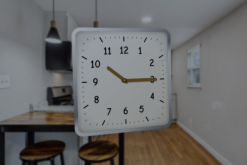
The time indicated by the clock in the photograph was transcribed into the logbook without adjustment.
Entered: 10:15
